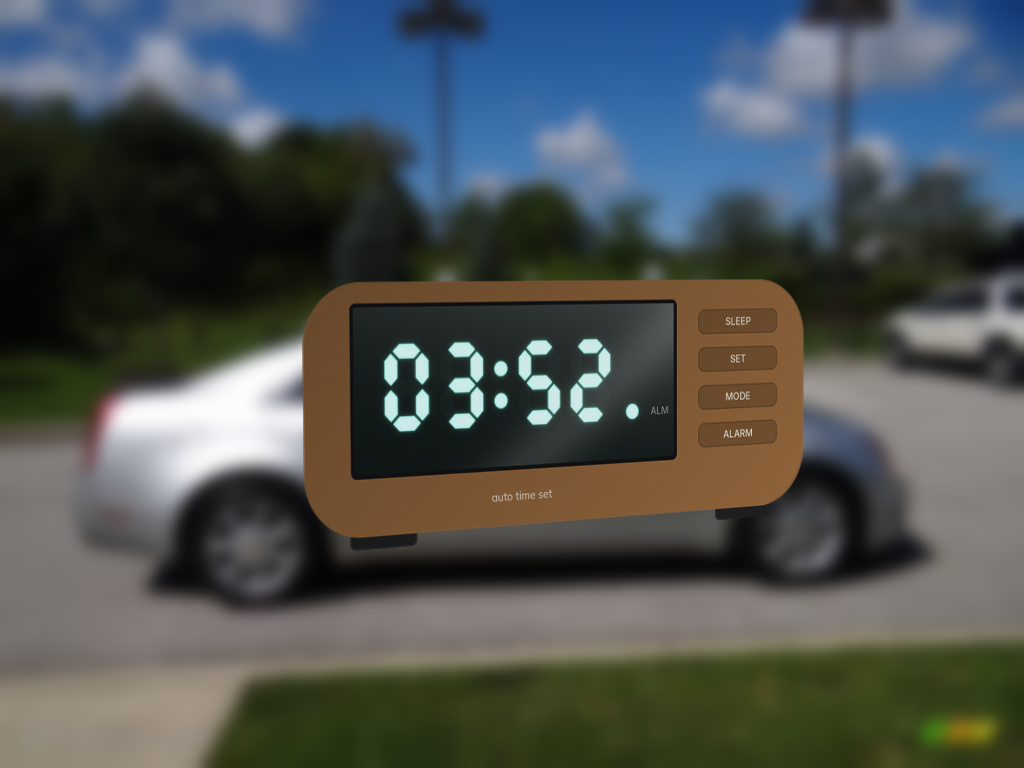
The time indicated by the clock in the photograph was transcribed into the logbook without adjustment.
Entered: 3:52
